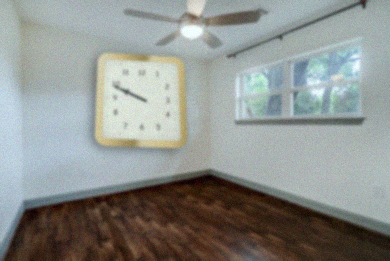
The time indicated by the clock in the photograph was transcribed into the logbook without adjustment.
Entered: 9:49
